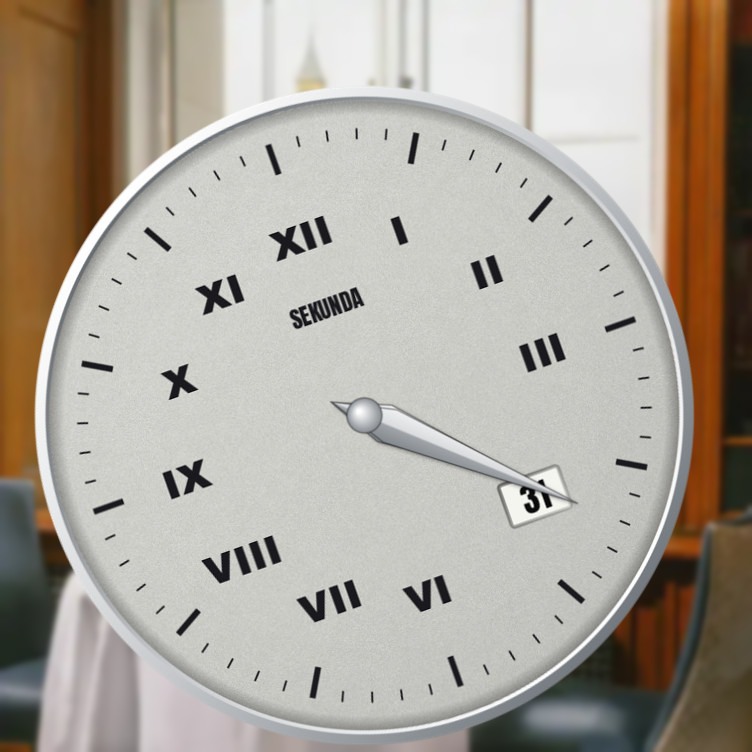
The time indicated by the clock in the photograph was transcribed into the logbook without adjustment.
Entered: 4:22
